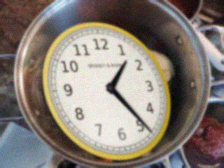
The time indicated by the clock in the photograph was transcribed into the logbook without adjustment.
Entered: 1:24
